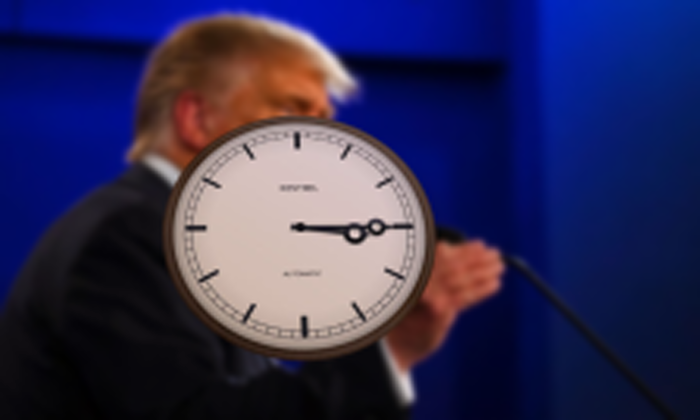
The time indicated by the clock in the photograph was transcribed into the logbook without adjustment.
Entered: 3:15
